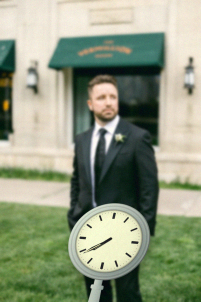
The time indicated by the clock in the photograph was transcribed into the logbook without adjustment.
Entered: 7:39
